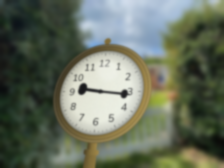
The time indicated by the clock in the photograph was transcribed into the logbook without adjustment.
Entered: 9:16
